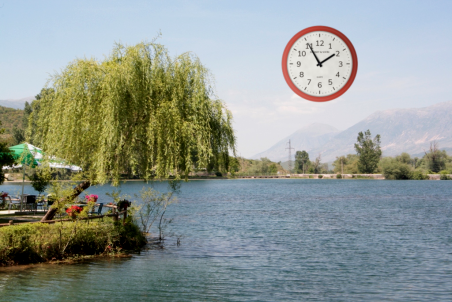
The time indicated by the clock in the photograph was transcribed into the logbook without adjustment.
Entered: 1:55
